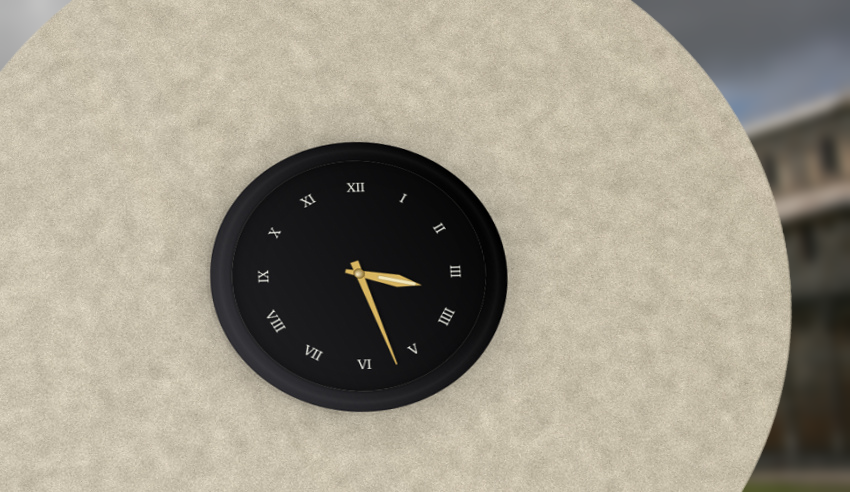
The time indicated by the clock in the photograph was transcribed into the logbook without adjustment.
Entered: 3:27
